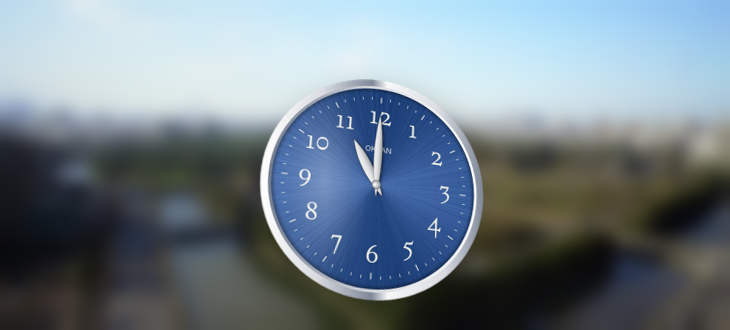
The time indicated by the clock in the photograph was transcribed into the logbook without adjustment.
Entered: 11:00
